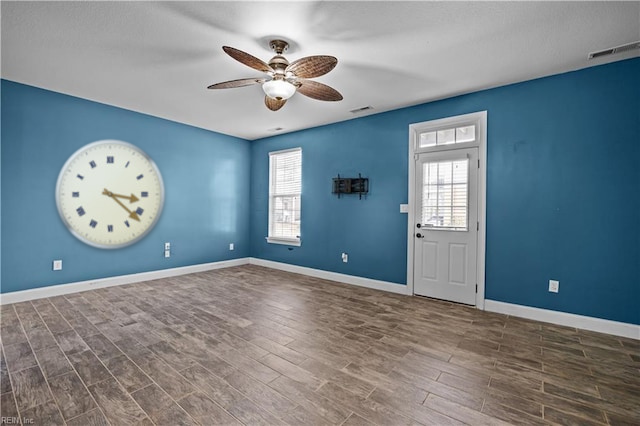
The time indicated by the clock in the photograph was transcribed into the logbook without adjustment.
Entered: 3:22
